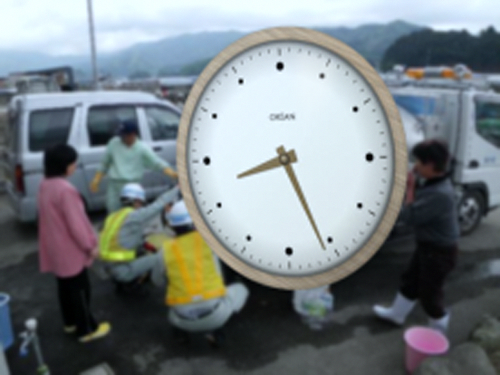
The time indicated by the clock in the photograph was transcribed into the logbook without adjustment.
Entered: 8:26
